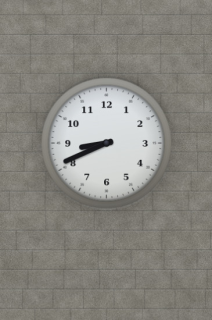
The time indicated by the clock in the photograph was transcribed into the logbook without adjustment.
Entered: 8:41
